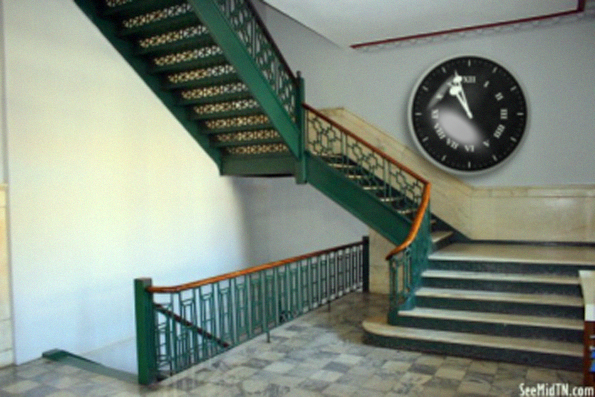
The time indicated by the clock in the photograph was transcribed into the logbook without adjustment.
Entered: 10:57
